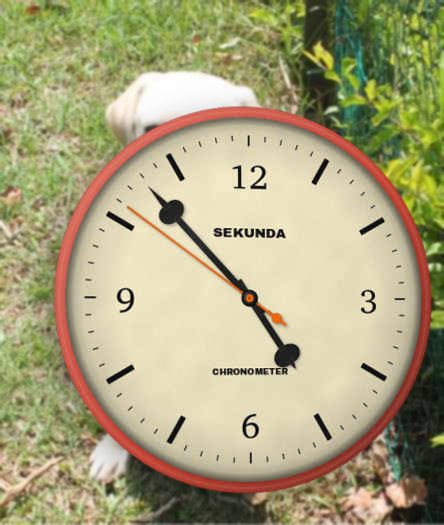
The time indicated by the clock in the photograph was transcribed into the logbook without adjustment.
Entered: 4:52:51
